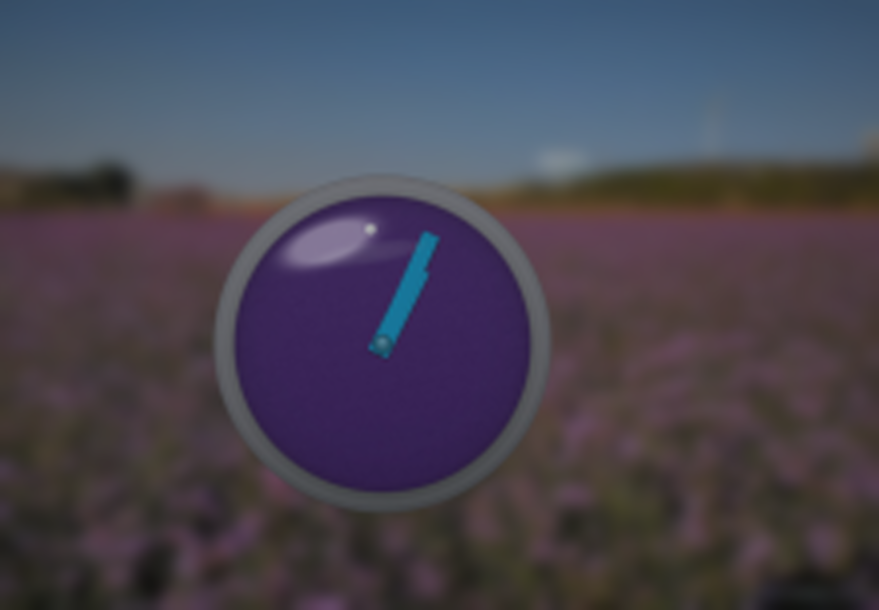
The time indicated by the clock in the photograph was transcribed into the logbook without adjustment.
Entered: 1:05
